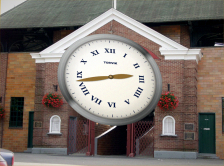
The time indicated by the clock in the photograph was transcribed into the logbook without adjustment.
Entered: 2:43
